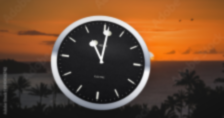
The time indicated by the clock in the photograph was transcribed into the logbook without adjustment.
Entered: 11:01
